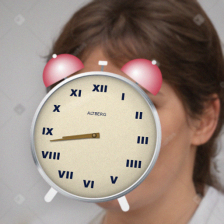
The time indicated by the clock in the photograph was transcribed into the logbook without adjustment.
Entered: 8:43
